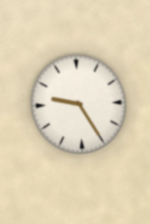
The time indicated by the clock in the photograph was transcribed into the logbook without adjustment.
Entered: 9:25
